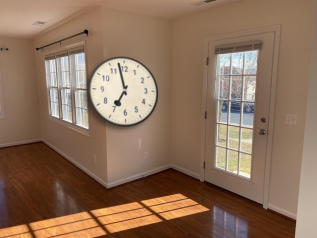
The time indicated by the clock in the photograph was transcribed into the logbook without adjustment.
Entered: 6:58
